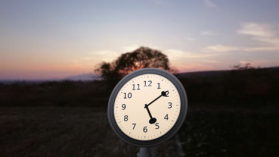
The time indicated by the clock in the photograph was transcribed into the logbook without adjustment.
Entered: 5:09
